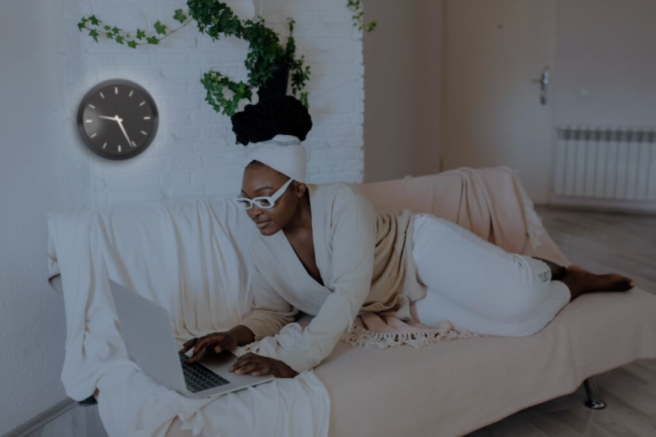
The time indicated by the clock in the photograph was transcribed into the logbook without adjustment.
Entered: 9:26
